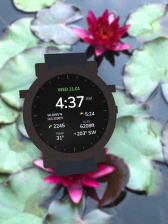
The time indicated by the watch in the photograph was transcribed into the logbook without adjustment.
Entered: 4:37
